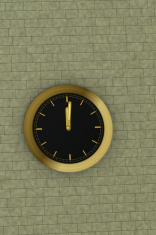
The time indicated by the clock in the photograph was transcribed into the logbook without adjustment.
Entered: 12:01
